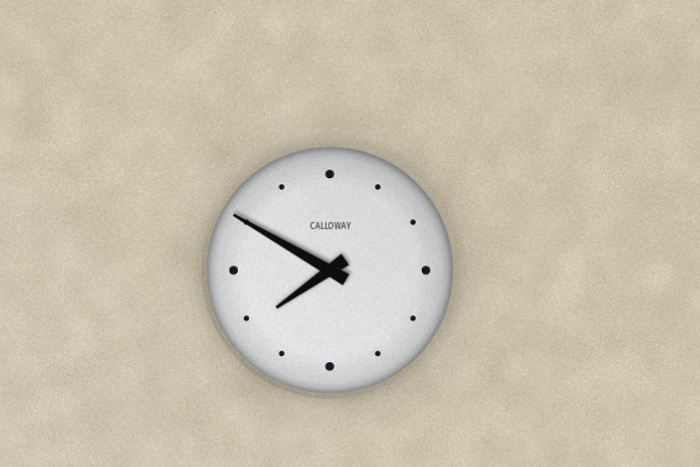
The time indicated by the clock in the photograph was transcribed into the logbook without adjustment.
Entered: 7:50
